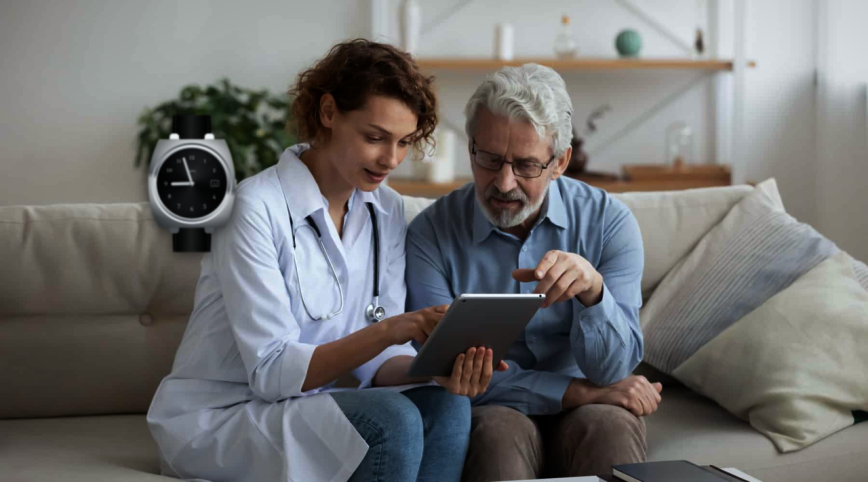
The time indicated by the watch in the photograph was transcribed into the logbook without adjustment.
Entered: 8:57
